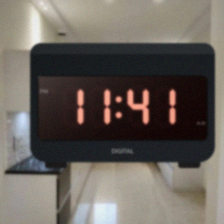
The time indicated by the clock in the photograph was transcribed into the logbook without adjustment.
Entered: 11:41
